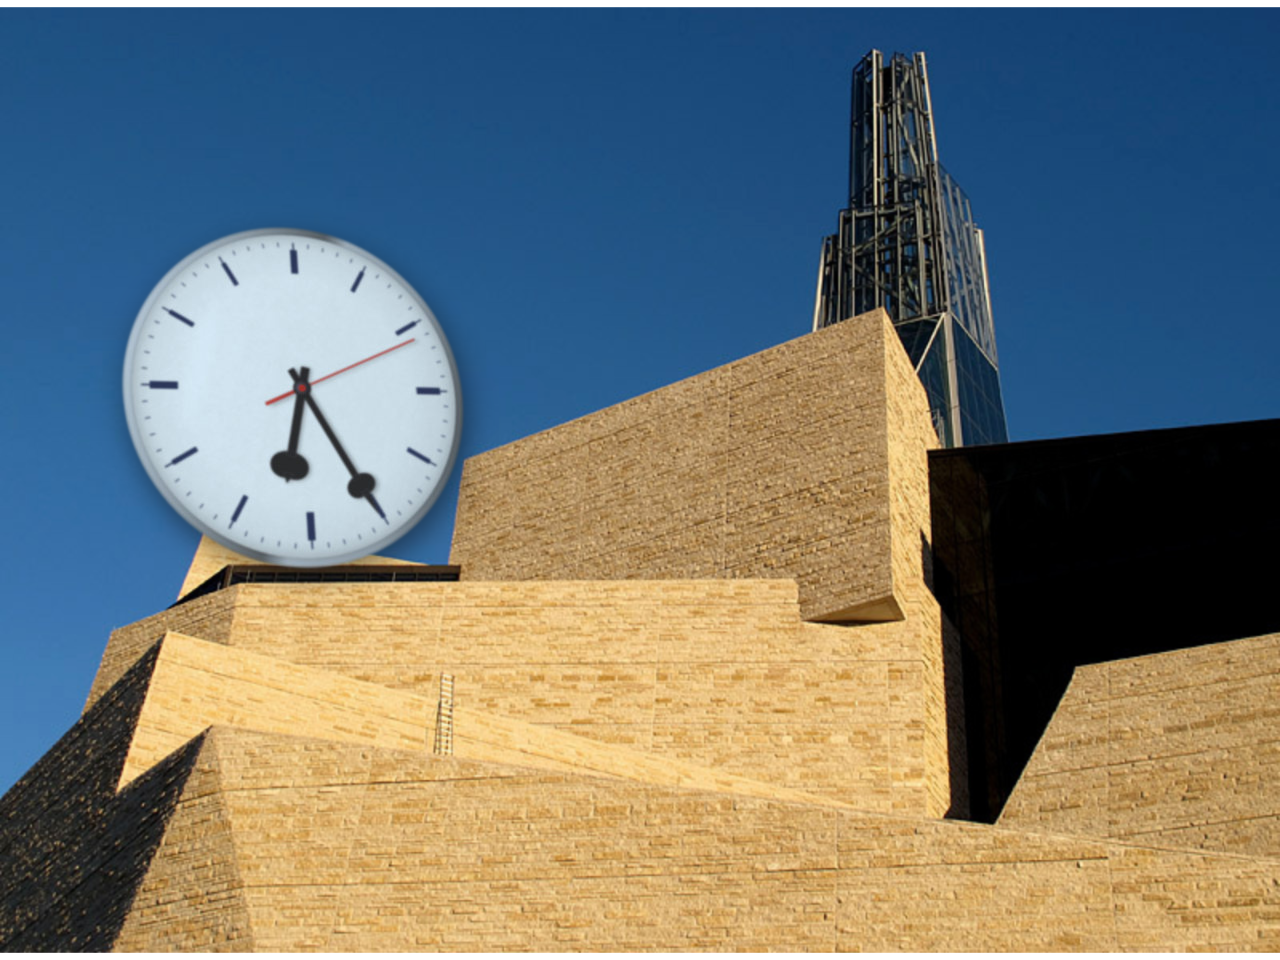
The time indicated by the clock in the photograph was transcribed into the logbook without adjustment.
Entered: 6:25:11
